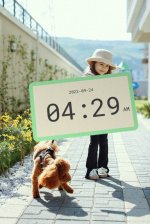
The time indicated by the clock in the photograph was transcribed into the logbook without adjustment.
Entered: 4:29
